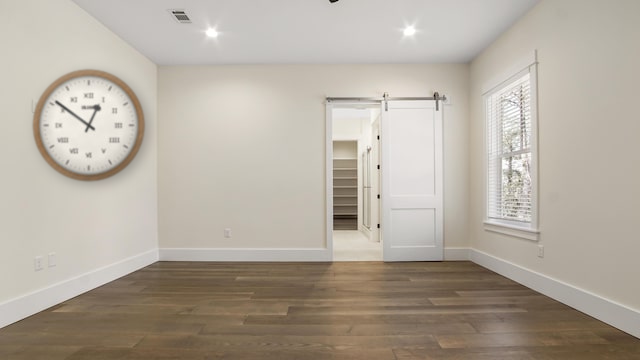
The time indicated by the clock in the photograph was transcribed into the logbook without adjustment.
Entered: 12:51
